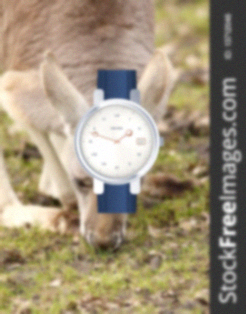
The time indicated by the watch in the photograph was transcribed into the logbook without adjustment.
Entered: 1:48
